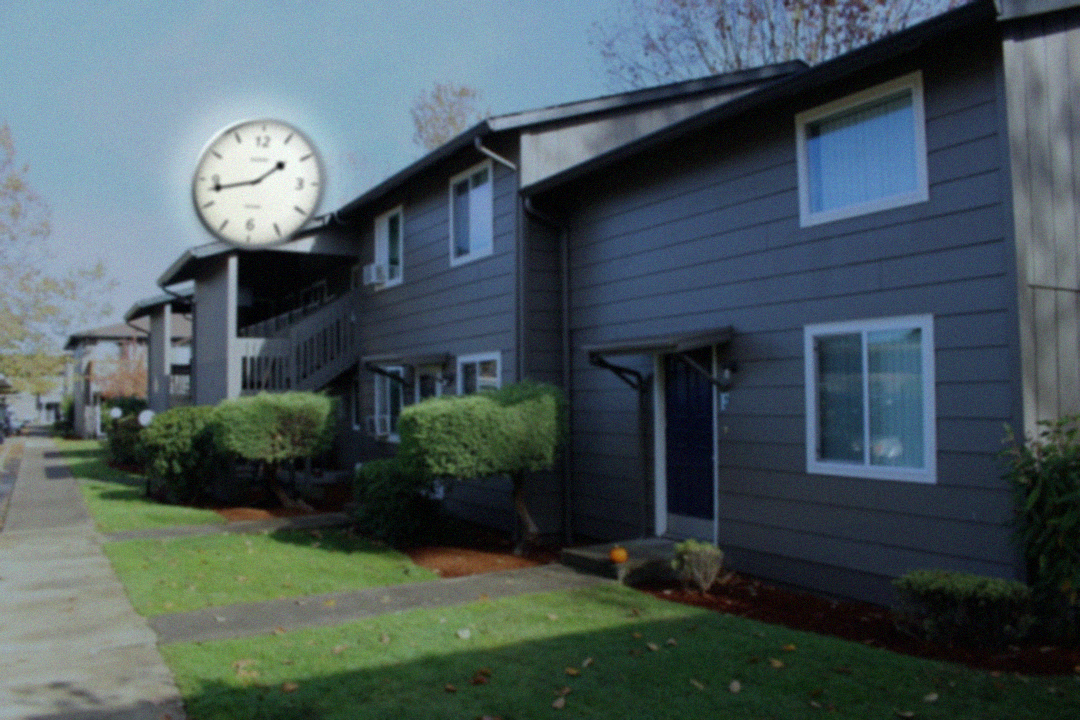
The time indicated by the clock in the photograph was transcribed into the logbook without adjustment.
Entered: 1:43
